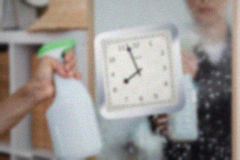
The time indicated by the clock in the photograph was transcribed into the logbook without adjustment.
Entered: 7:57
